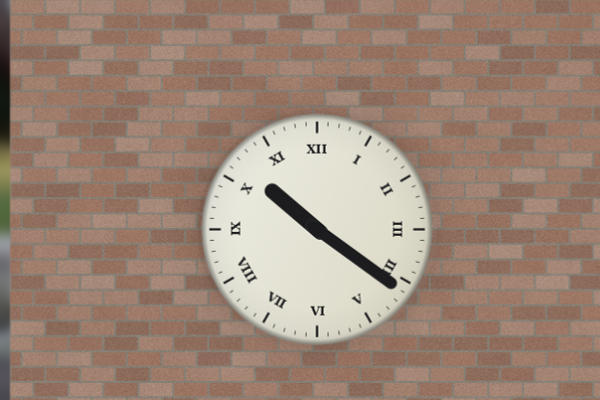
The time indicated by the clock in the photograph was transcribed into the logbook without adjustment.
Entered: 10:21
